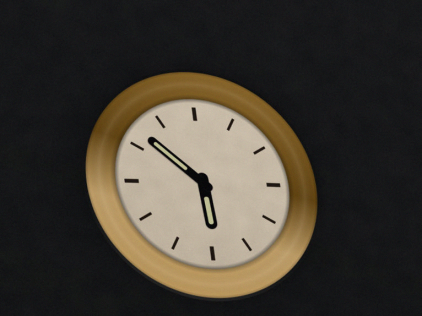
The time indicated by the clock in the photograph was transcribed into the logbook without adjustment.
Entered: 5:52
